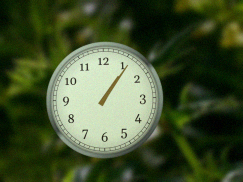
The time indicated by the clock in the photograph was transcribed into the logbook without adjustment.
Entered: 1:06
